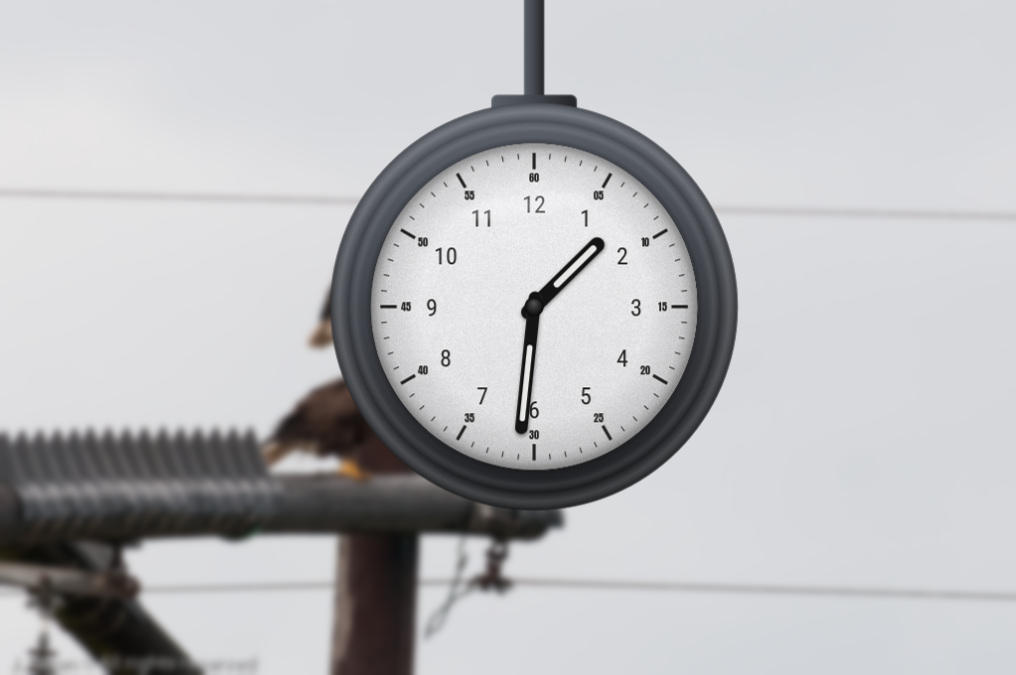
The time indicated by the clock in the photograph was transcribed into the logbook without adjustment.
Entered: 1:31
